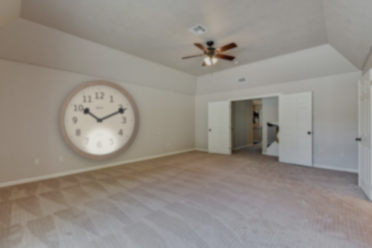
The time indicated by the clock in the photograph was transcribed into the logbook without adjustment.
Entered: 10:11
